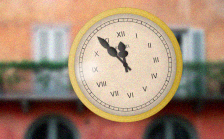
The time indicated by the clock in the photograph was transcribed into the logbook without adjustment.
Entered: 11:54
